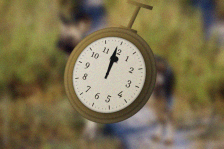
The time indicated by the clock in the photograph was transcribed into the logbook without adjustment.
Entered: 11:59
